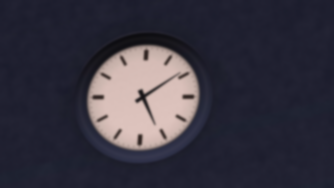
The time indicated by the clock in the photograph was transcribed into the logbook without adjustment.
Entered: 5:09
